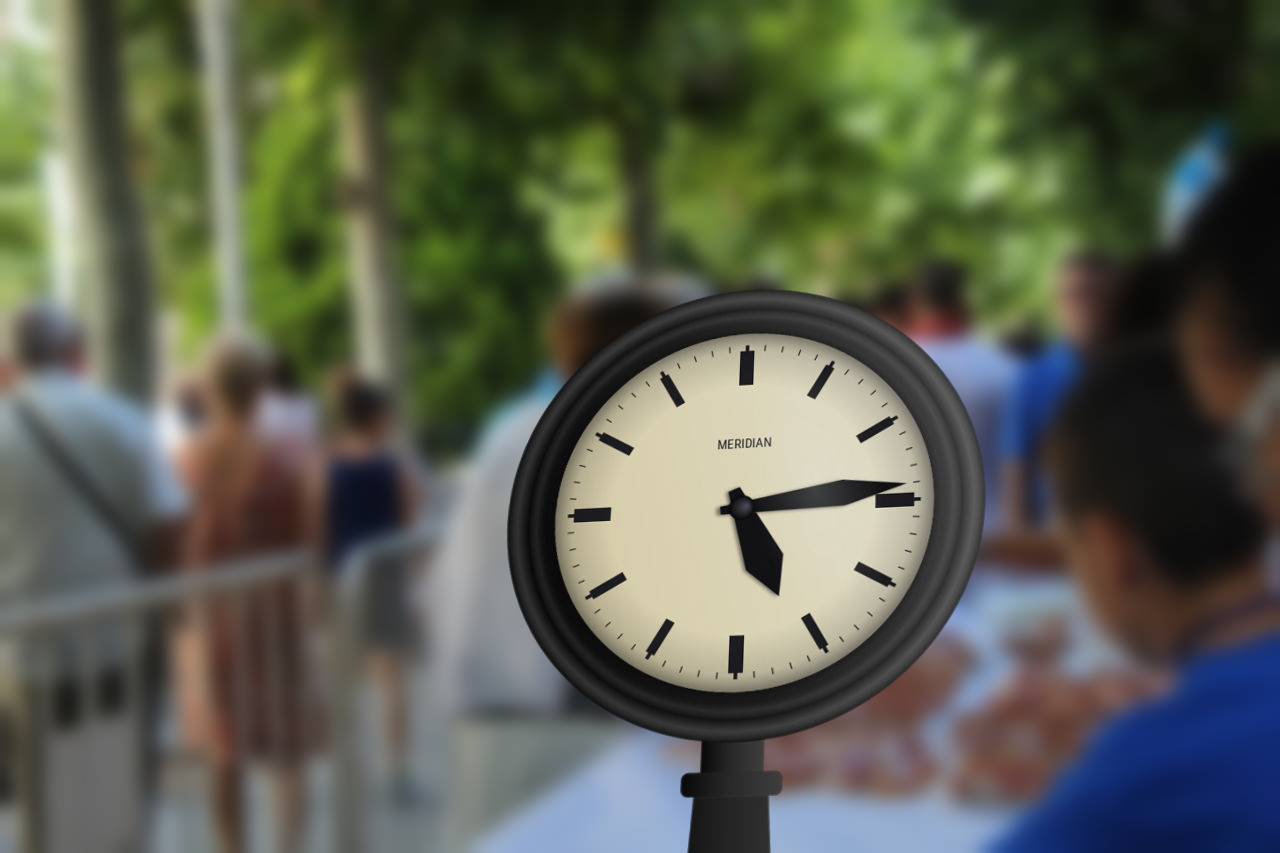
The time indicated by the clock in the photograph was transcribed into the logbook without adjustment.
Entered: 5:14
